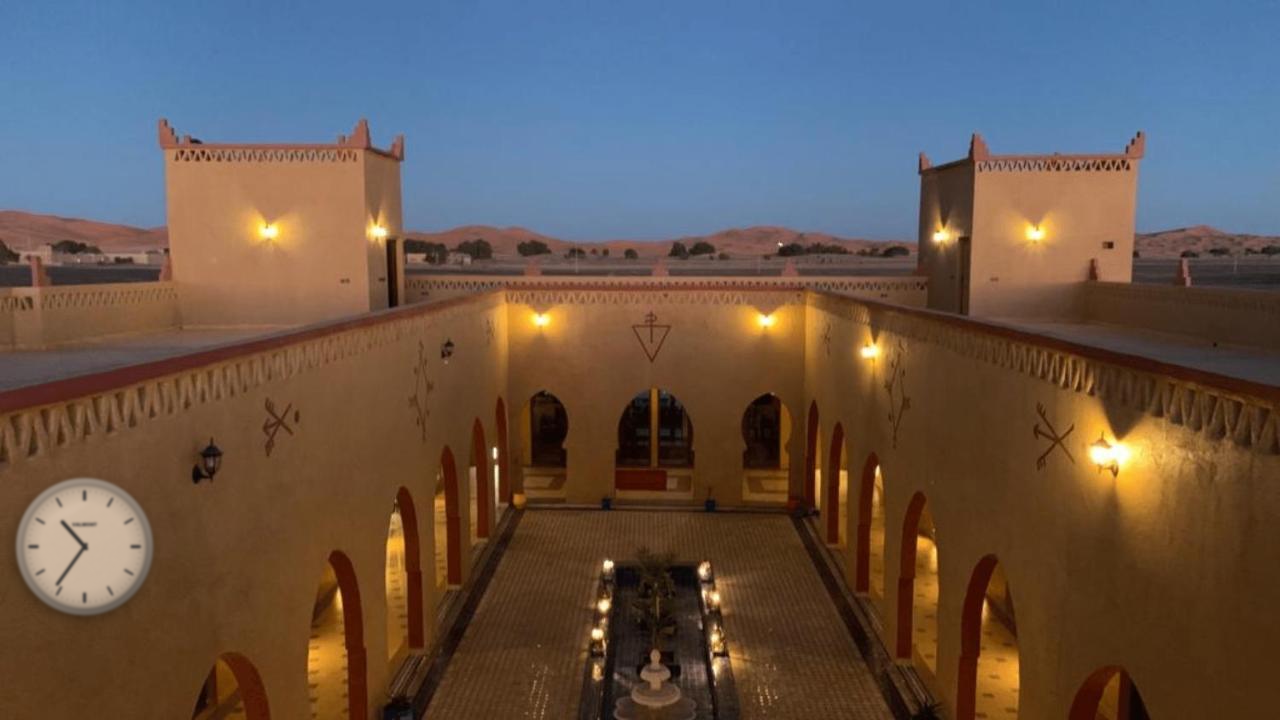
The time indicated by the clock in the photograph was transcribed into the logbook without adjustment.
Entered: 10:36
